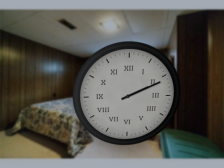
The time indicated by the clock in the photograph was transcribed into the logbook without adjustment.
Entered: 2:11
